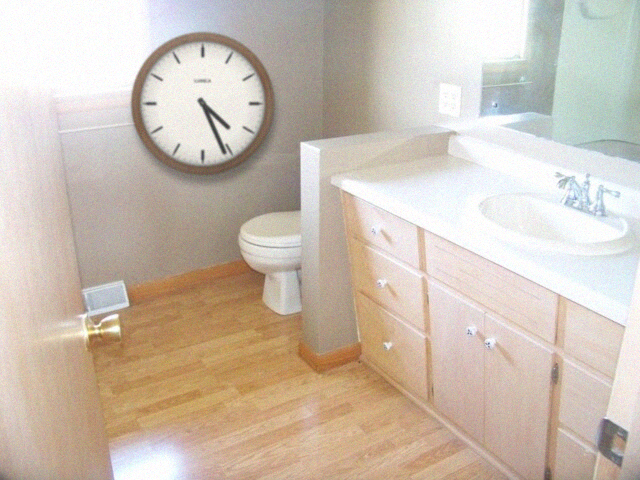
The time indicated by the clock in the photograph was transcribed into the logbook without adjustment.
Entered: 4:26
